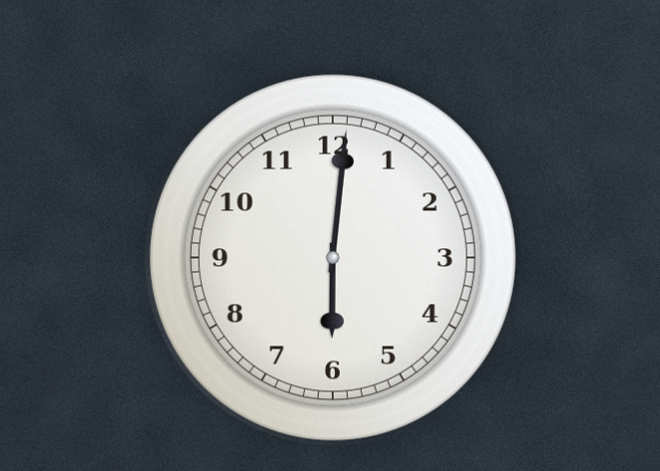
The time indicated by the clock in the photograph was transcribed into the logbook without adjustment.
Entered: 6:01
